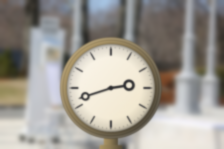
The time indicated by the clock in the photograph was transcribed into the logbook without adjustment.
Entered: 2:42
